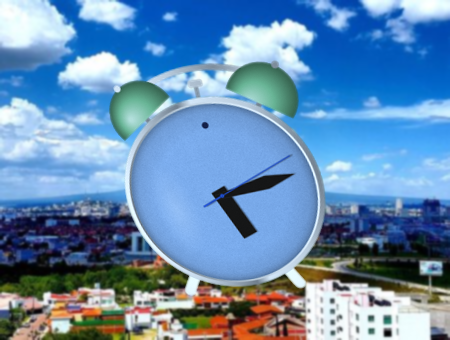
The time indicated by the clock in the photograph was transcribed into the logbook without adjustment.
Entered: 5:13:11
